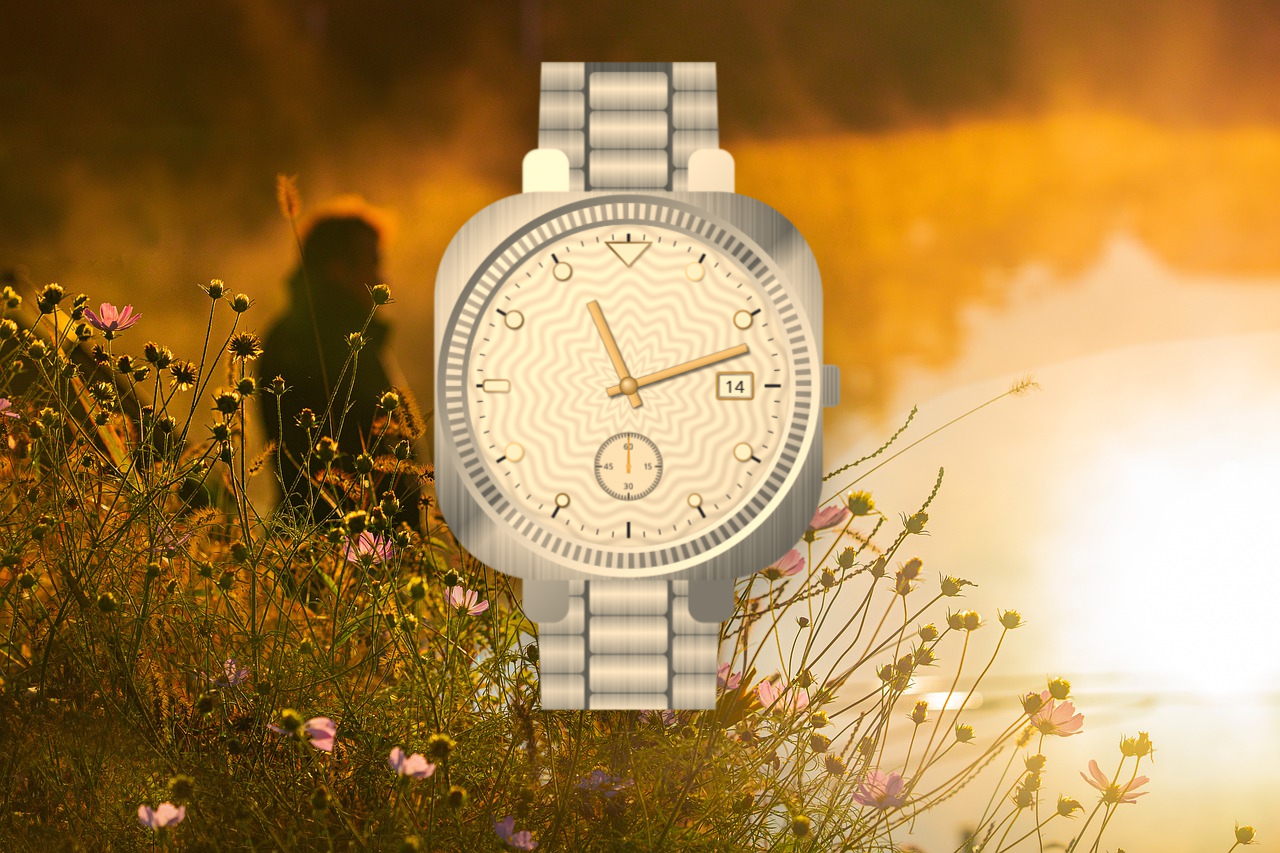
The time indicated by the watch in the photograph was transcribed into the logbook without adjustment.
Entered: 11:12:00
